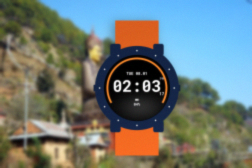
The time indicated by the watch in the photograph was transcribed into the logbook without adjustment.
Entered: 2:03
